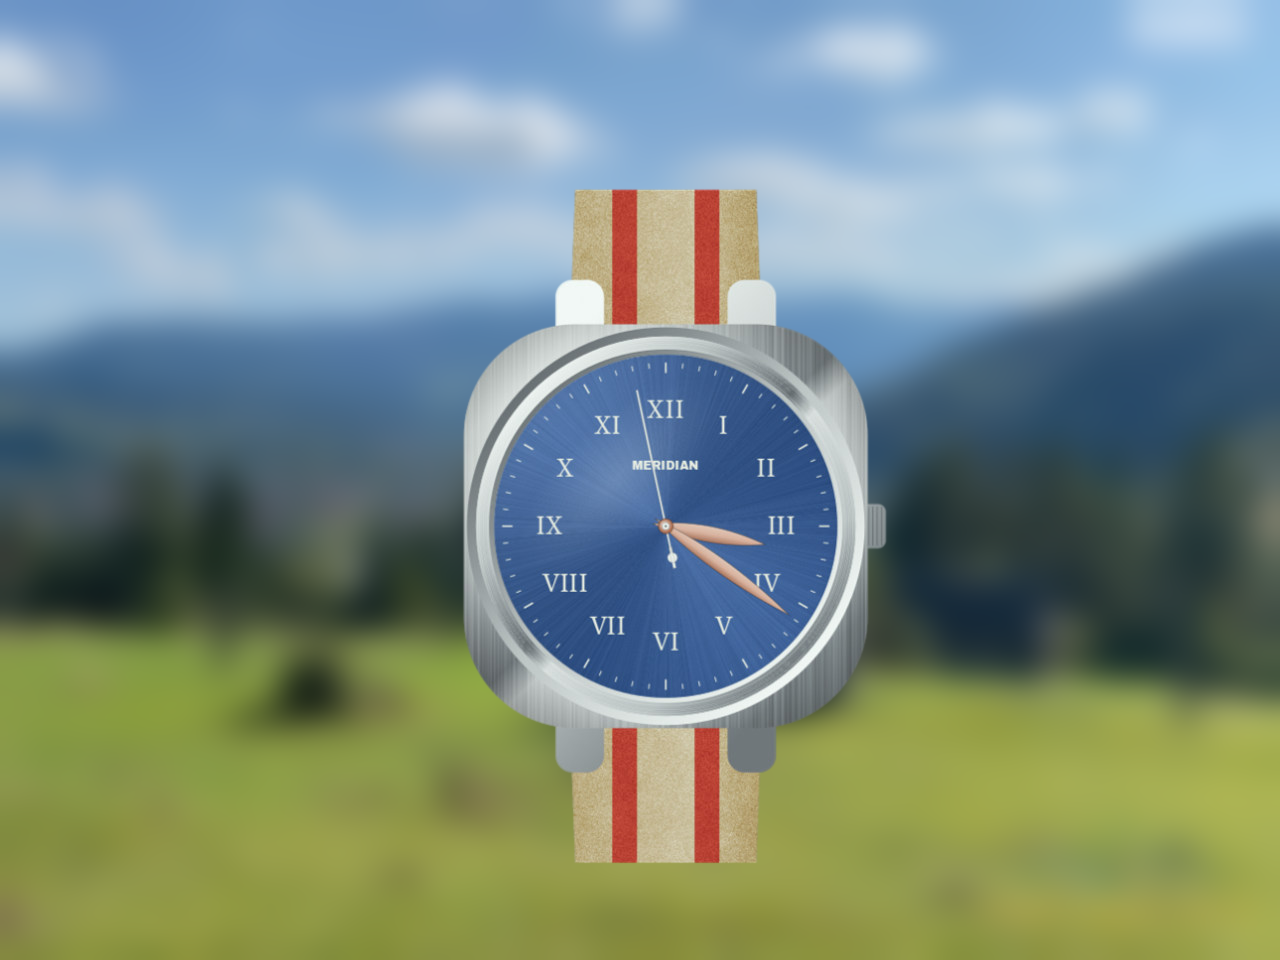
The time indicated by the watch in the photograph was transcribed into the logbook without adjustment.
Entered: 3:20:58
